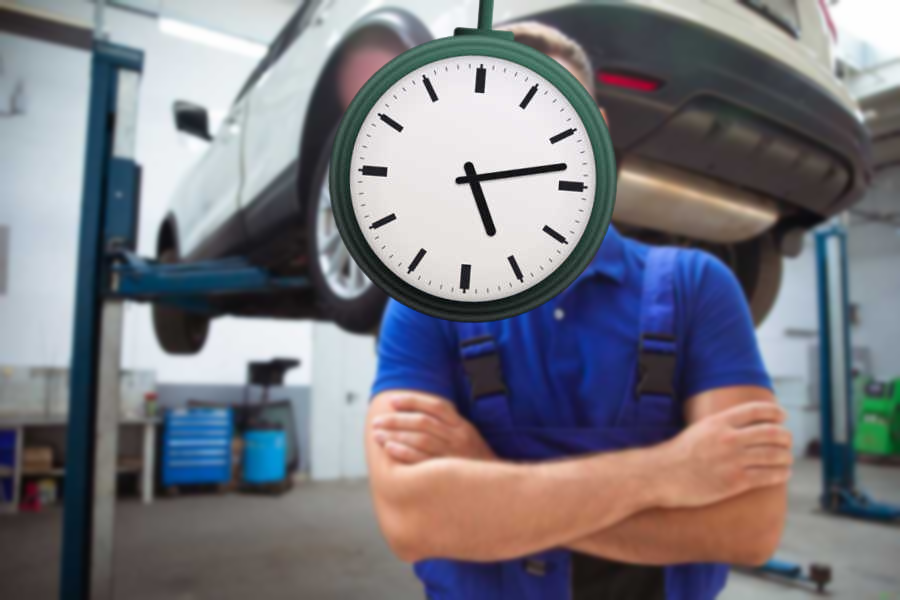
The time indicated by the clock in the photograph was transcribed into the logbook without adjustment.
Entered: 5:13
